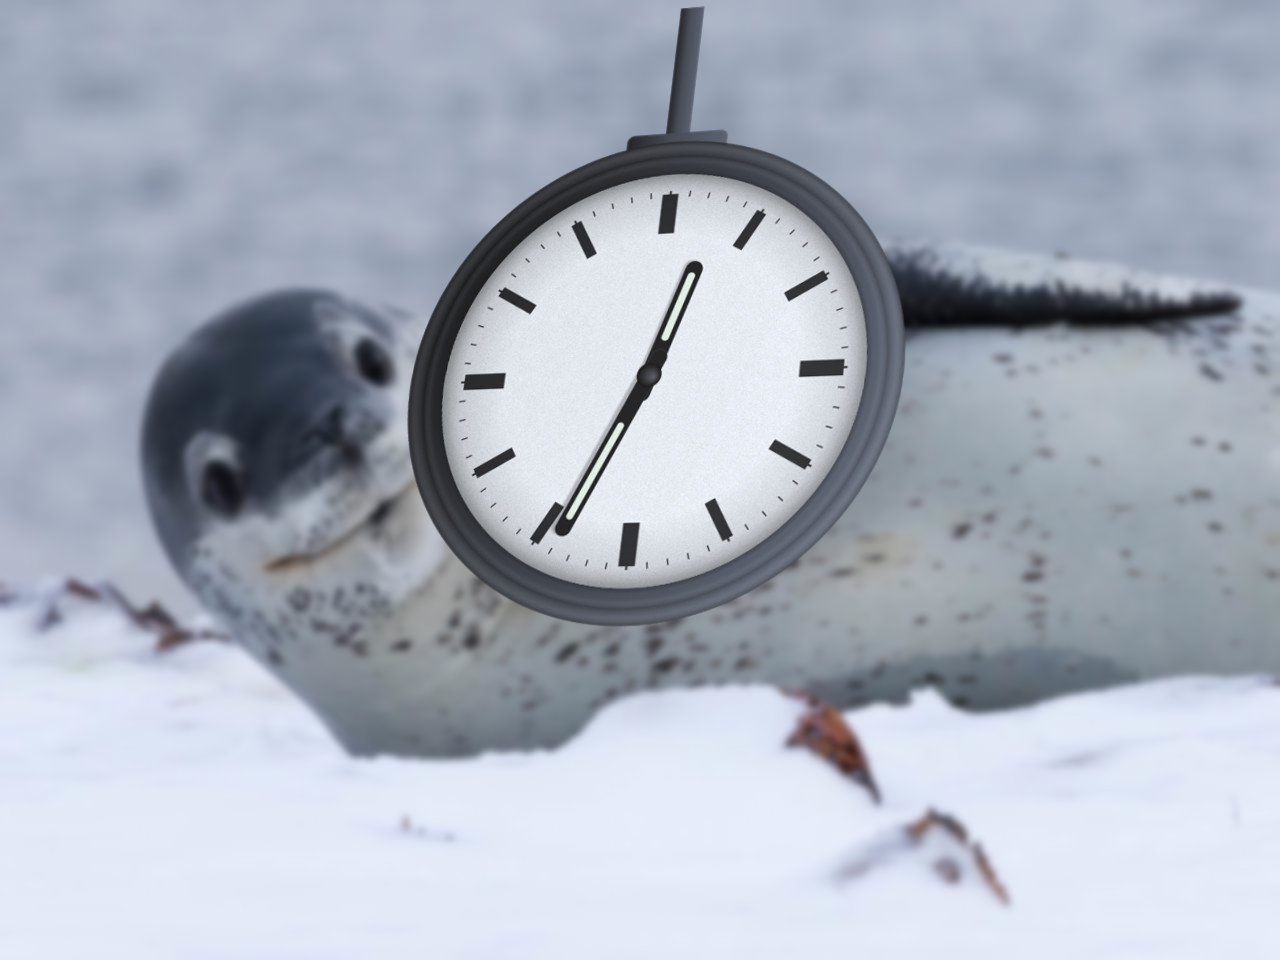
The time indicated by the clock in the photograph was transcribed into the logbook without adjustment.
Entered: 12:34
